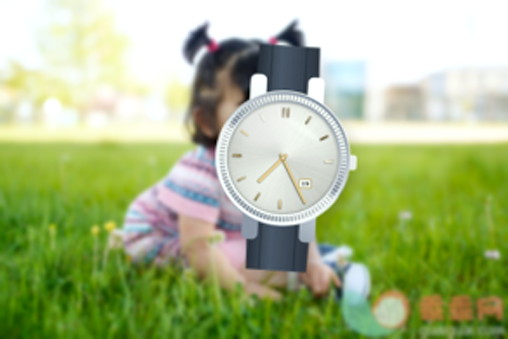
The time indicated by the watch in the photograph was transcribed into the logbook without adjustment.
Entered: 7:25
